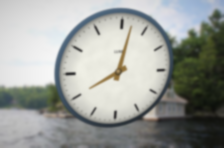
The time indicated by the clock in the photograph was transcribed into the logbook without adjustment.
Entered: 8:02
